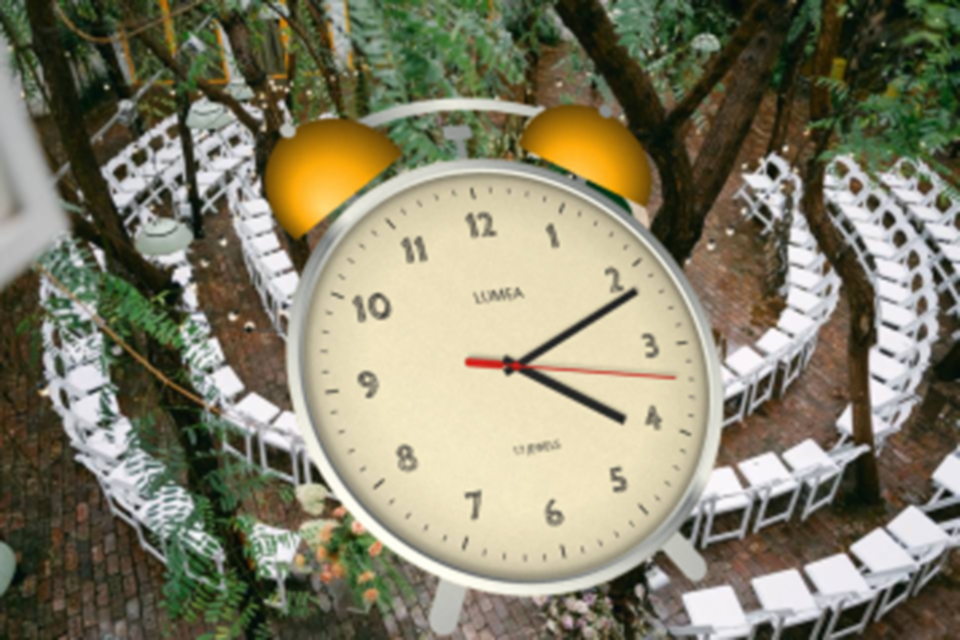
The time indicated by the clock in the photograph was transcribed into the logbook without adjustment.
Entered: 4:11:17
